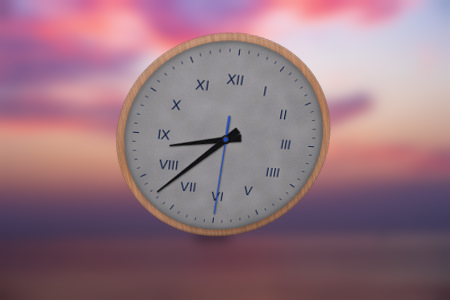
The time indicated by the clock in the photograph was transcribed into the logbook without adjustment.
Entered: 8:37:30
